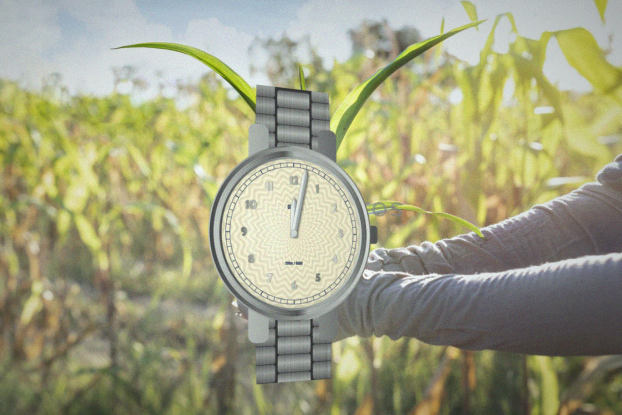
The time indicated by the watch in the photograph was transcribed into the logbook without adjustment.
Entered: 12:02
